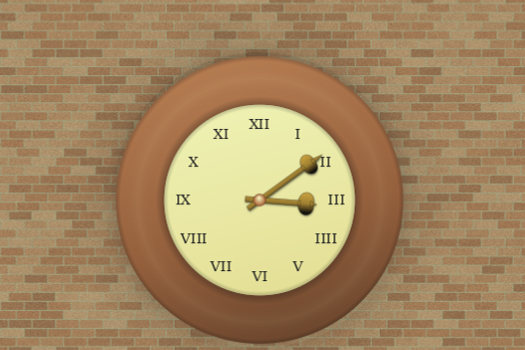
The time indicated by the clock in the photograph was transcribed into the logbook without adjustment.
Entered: 3:09
